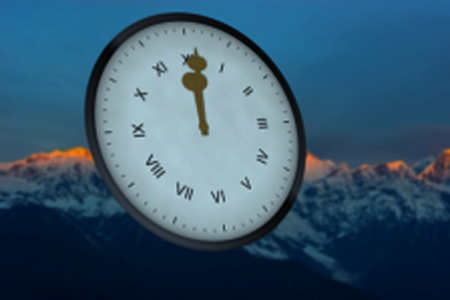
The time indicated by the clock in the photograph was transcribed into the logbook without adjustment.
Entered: 12:01
